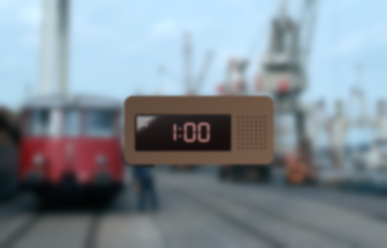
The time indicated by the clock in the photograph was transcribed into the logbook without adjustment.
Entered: 1:00
